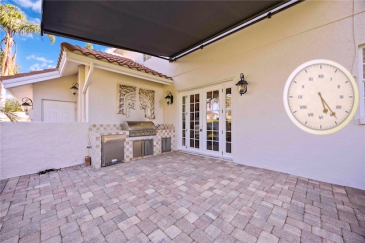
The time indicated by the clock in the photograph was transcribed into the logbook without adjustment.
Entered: 5:24
